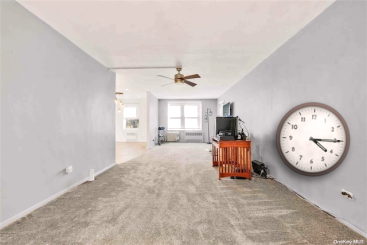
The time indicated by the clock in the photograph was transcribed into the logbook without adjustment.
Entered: 4:15
